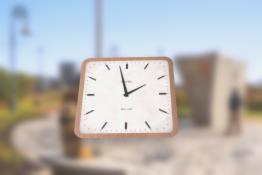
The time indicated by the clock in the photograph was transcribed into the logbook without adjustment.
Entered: 1:58
